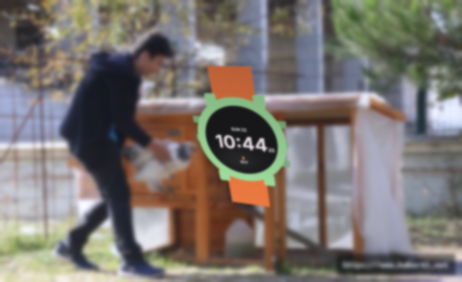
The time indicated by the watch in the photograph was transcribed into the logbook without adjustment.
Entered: 10:44
